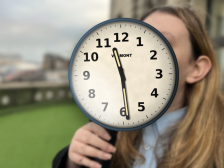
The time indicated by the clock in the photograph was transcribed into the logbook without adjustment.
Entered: 11:29
